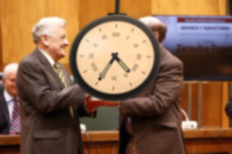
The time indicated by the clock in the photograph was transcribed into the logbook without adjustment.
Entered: 4:35
